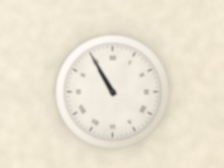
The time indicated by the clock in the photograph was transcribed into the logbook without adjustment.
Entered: 10:55
